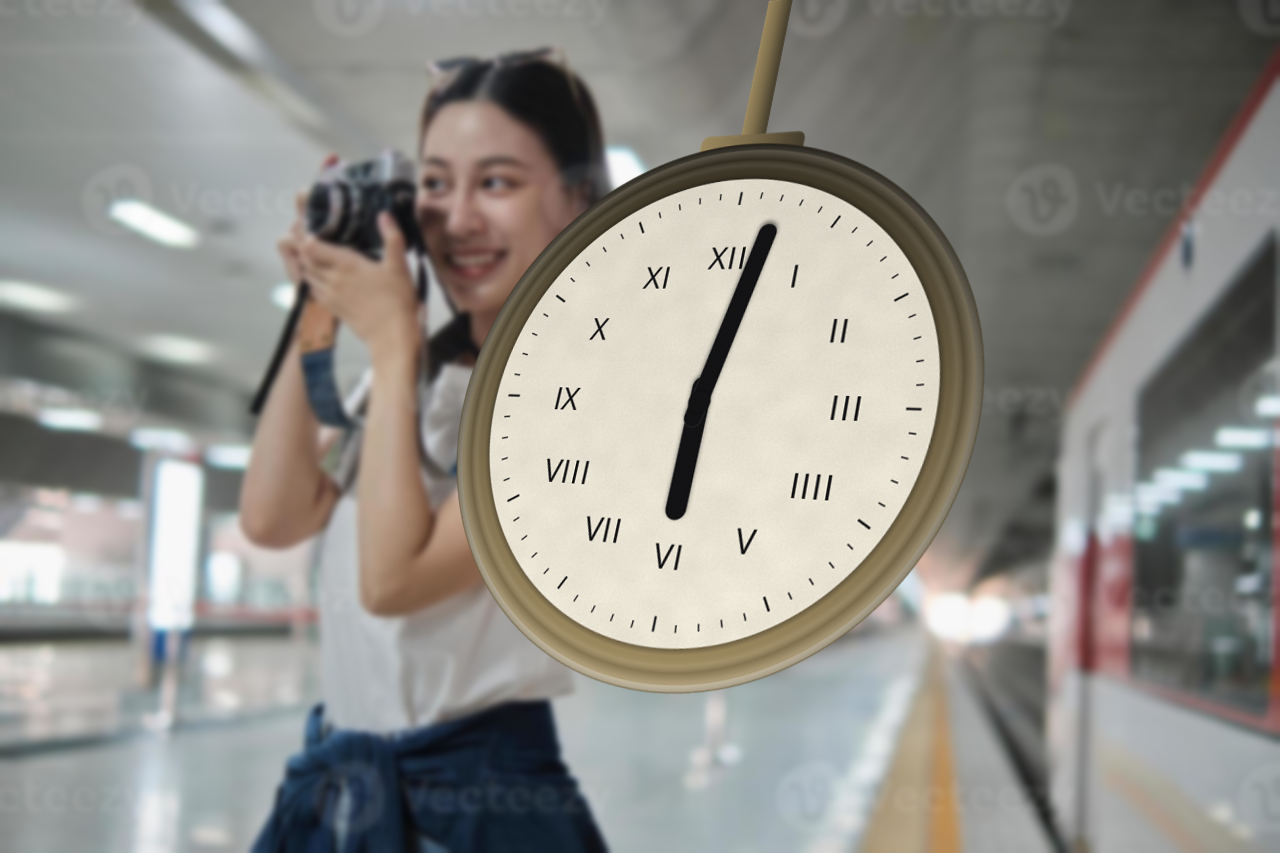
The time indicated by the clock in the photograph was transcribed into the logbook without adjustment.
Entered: 6:02
